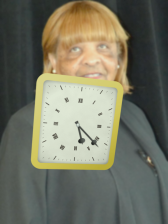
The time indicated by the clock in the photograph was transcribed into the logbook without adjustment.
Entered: 5:22
